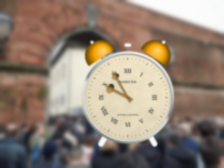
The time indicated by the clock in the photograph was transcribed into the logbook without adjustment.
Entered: 9:55
